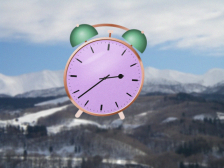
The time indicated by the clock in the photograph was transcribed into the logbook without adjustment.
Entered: 2:38
